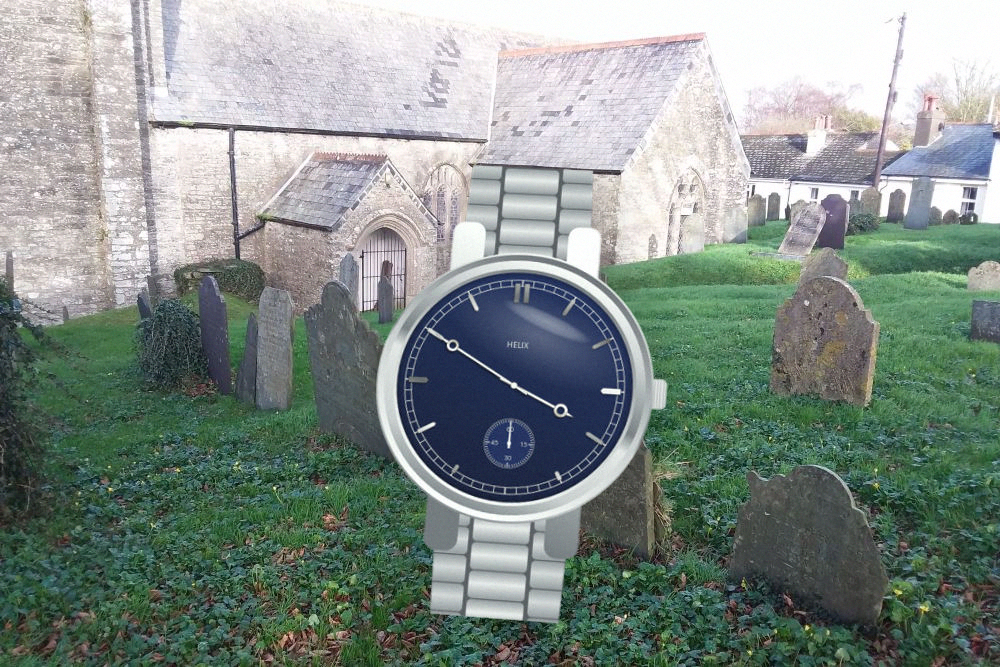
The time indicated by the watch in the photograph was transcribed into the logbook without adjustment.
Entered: 3:50
